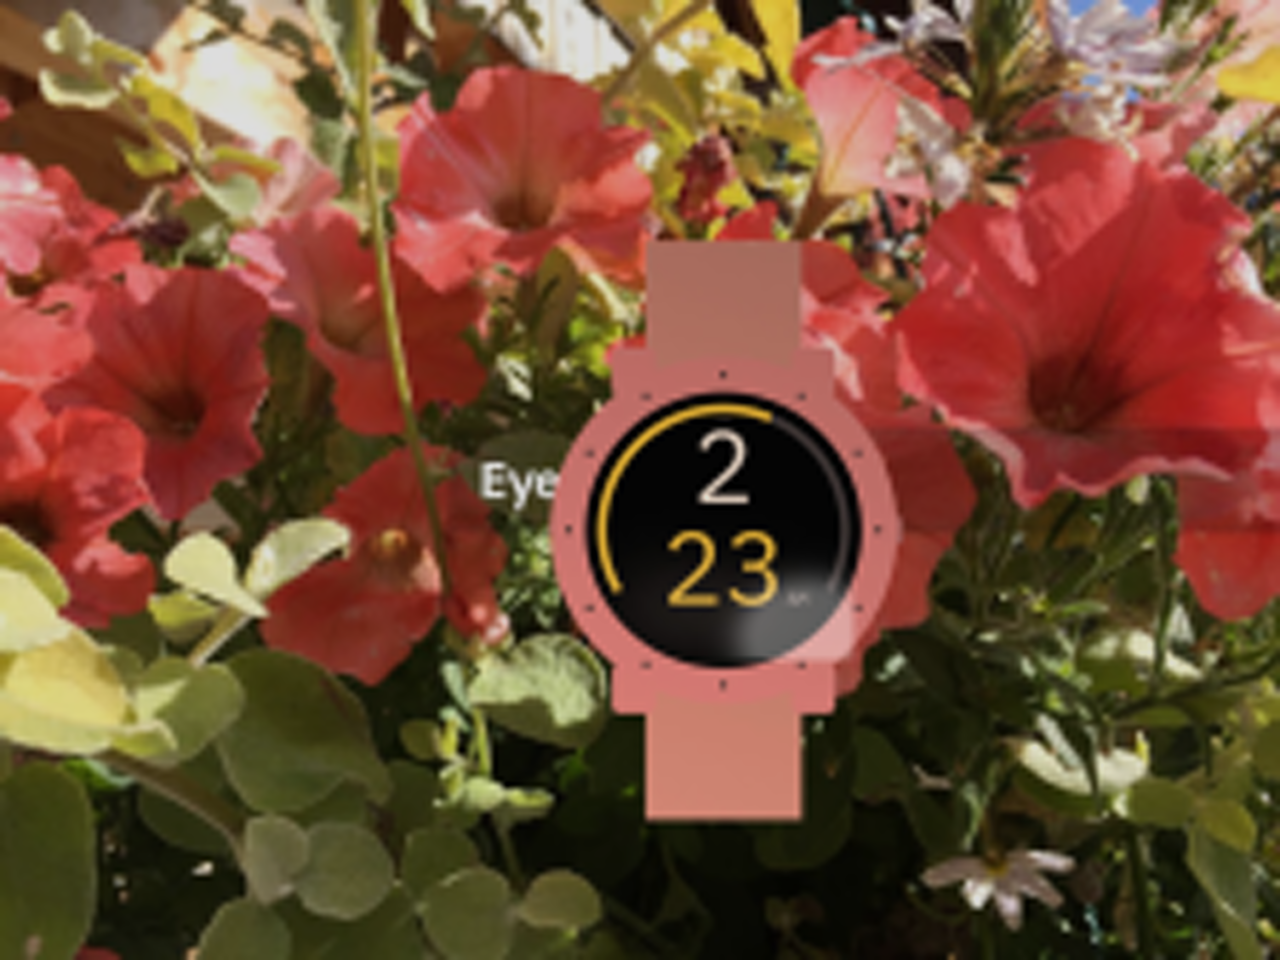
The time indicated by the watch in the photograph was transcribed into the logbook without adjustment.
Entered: 2:23
